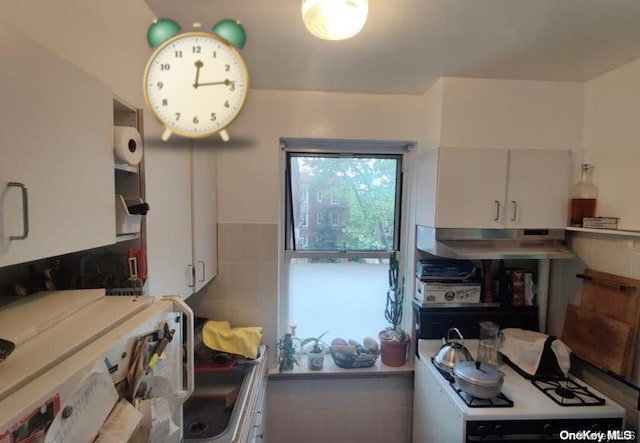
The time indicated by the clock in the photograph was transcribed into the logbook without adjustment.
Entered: 12:14
